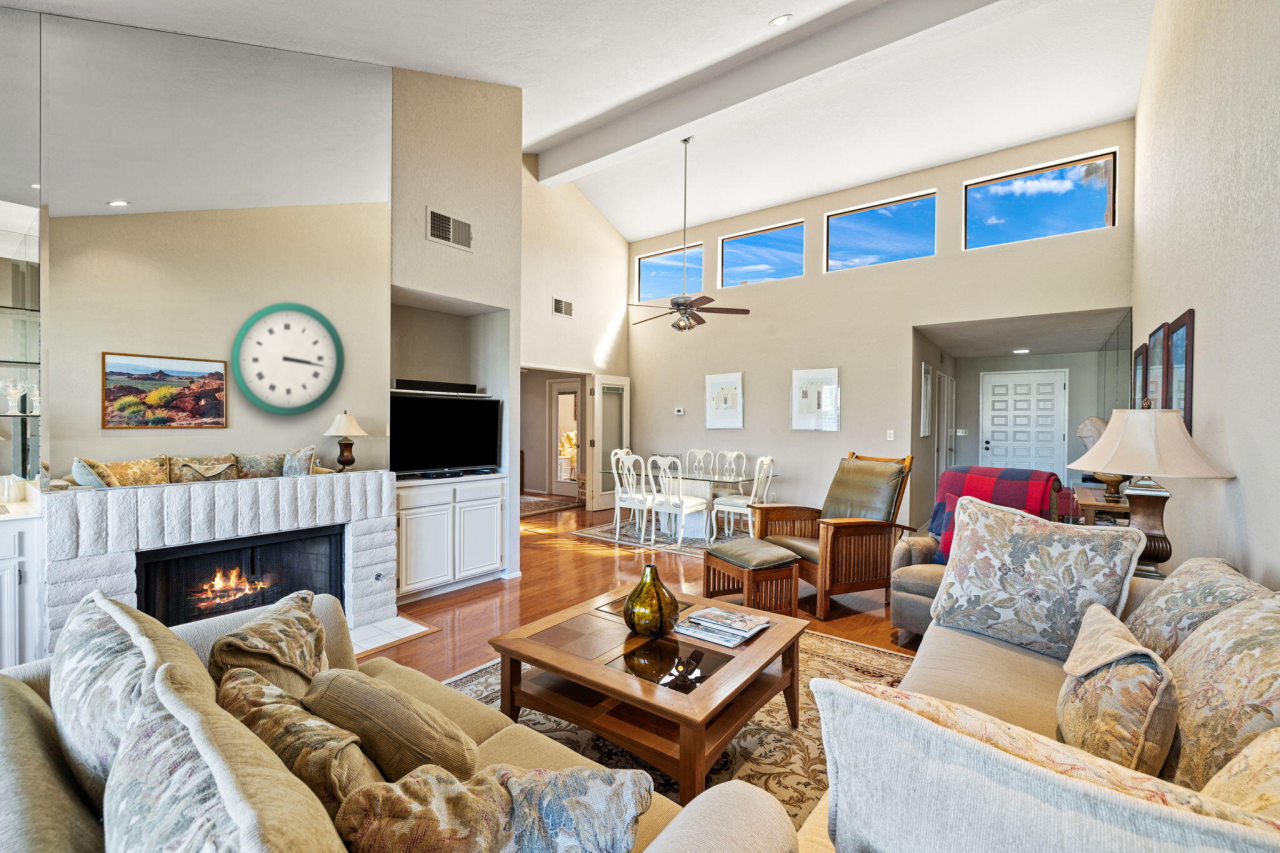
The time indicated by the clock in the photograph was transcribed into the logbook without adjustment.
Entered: 3:17
